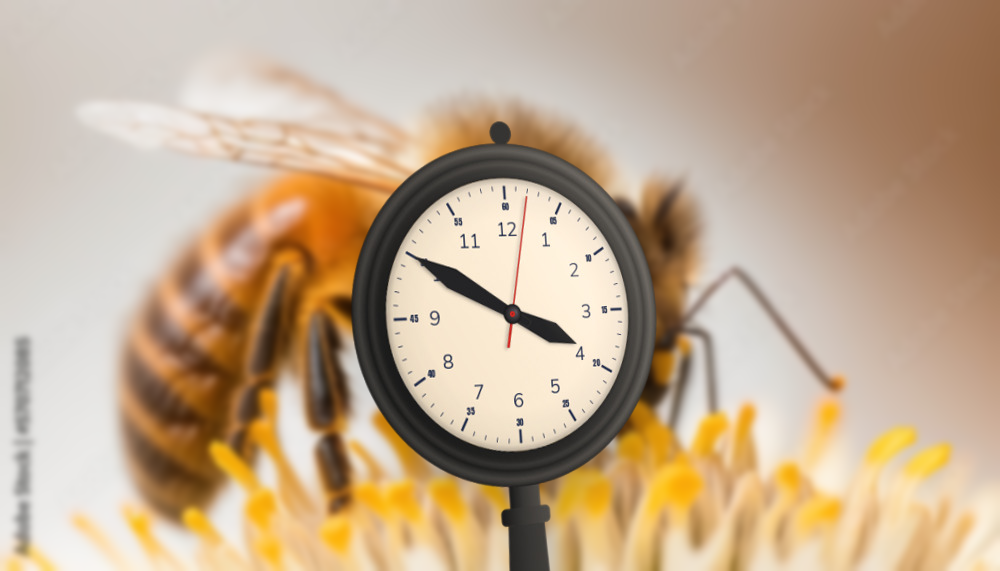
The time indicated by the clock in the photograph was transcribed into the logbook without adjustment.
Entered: 3:50:02
